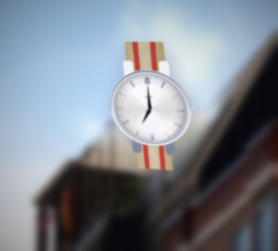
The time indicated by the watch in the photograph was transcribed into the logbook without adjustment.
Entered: 7:00
